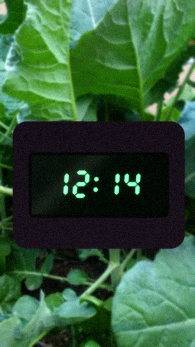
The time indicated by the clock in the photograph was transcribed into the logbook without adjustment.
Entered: 12:14
